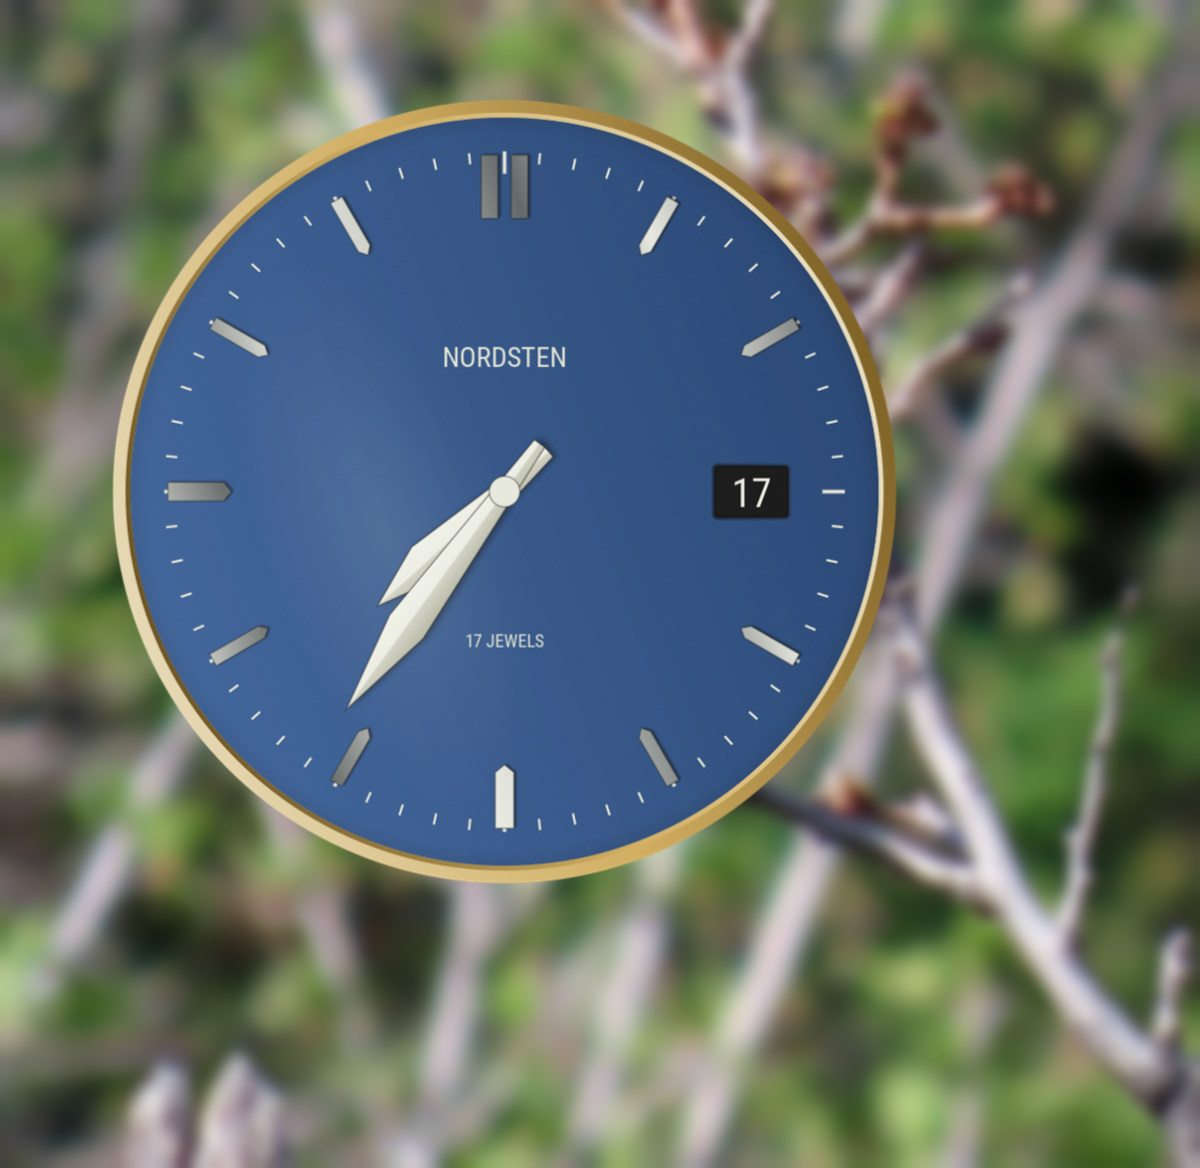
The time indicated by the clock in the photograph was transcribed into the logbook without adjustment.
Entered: 7:36
